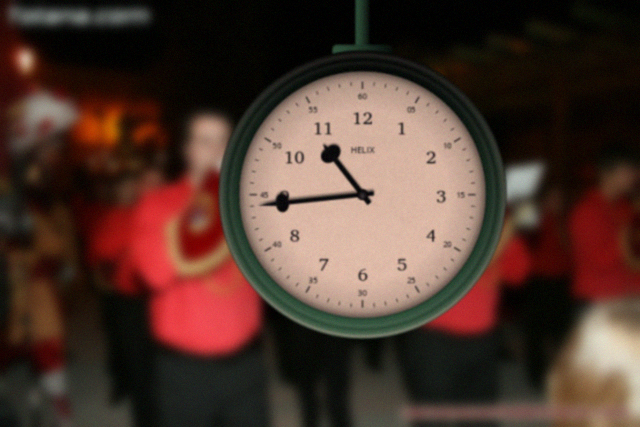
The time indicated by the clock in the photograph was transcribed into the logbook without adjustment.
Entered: 10:44
